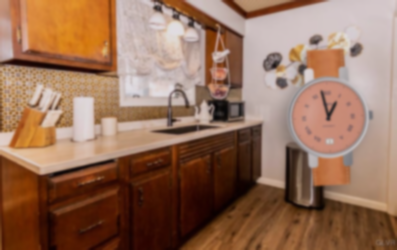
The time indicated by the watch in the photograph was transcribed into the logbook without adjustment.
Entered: 12:58
